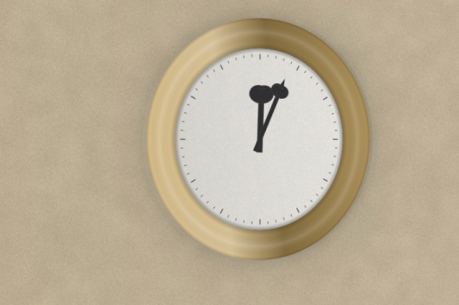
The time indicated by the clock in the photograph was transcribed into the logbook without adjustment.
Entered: 12:04
